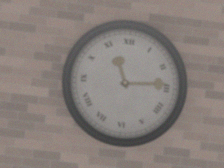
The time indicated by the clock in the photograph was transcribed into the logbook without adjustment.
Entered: 11:14
